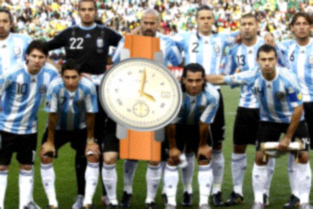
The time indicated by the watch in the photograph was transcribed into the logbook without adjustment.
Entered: 4:01
